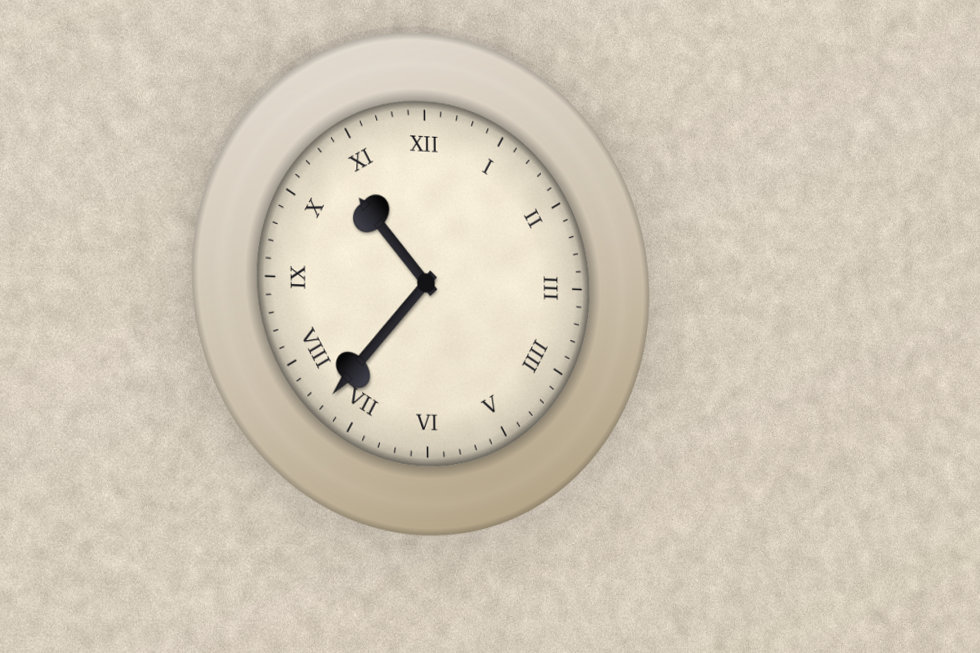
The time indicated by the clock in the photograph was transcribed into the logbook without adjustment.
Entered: 10:37
